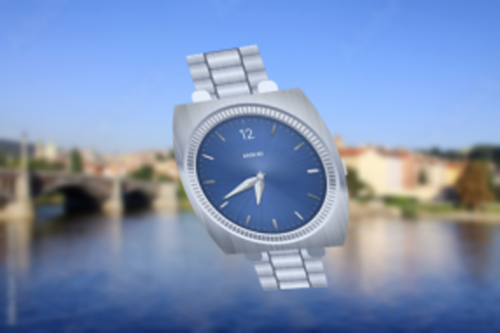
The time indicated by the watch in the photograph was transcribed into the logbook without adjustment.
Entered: 6:41
